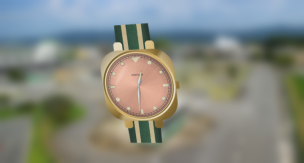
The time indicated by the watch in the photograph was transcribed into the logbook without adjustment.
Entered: 12:31
